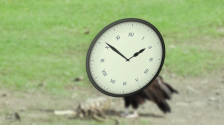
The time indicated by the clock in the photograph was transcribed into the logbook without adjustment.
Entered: 1:51
